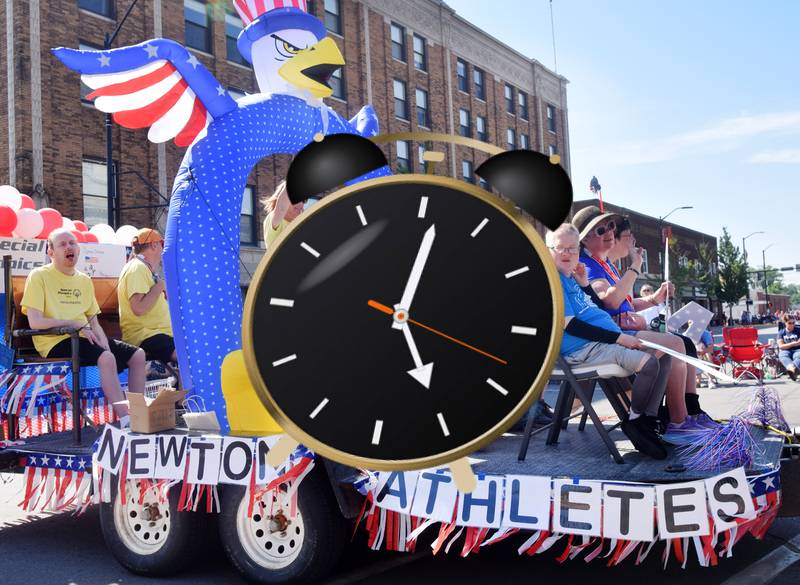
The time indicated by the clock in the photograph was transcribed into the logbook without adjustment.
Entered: 5:01:18
